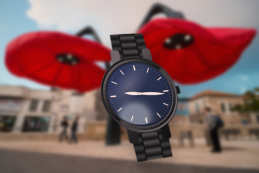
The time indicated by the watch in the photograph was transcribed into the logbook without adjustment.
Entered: 9:16
